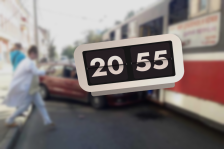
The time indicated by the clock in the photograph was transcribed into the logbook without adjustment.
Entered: 20:55
